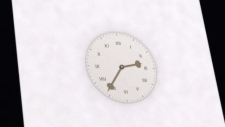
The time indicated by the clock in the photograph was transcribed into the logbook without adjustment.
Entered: 2:36
